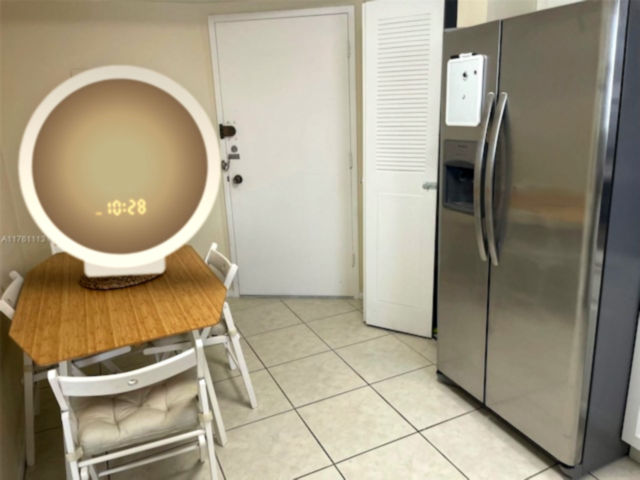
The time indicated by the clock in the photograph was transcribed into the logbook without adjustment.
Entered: 10:28
